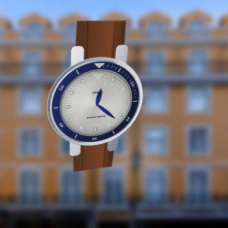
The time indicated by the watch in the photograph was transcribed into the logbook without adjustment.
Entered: 12:22
